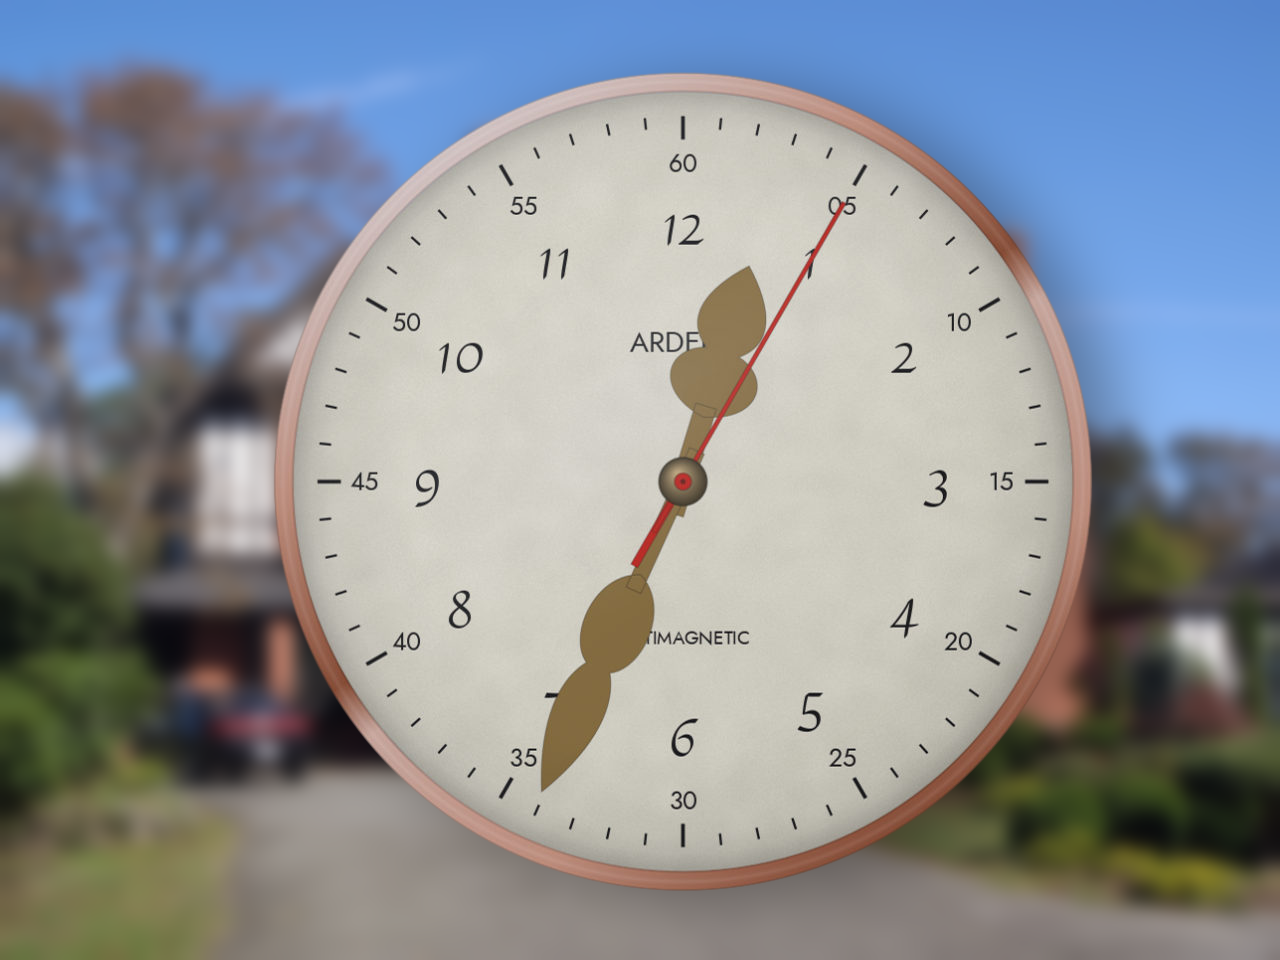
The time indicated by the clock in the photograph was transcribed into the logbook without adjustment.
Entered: 12:34:05
